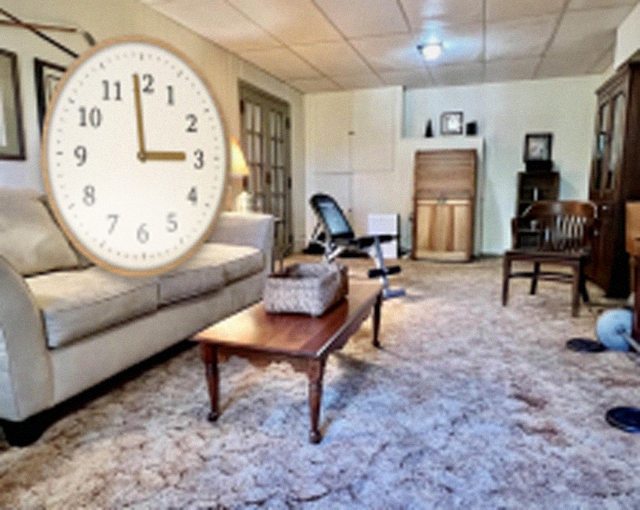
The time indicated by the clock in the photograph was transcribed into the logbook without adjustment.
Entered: 2:59
